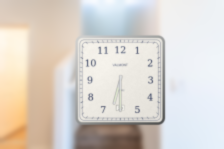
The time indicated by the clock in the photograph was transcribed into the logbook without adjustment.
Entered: 6:30
